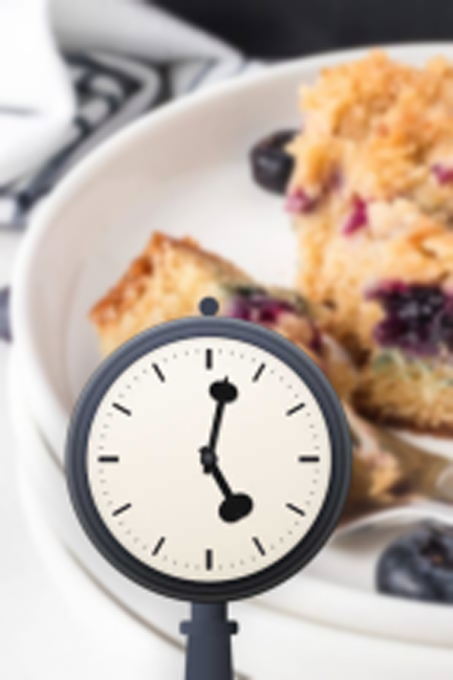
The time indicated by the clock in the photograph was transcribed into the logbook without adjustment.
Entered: 5:02
